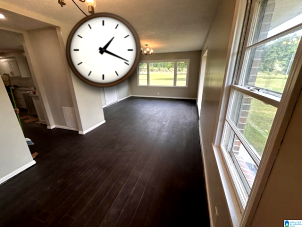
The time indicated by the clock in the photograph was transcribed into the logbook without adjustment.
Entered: 1:19
